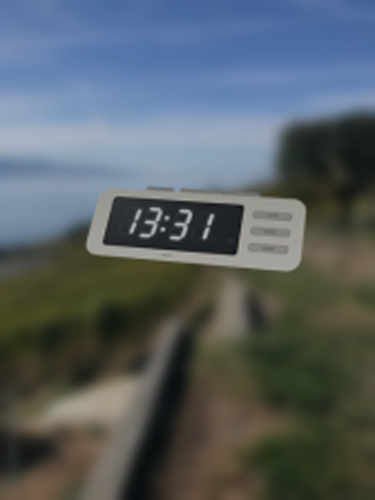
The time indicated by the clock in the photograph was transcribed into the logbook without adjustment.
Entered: 13:31
